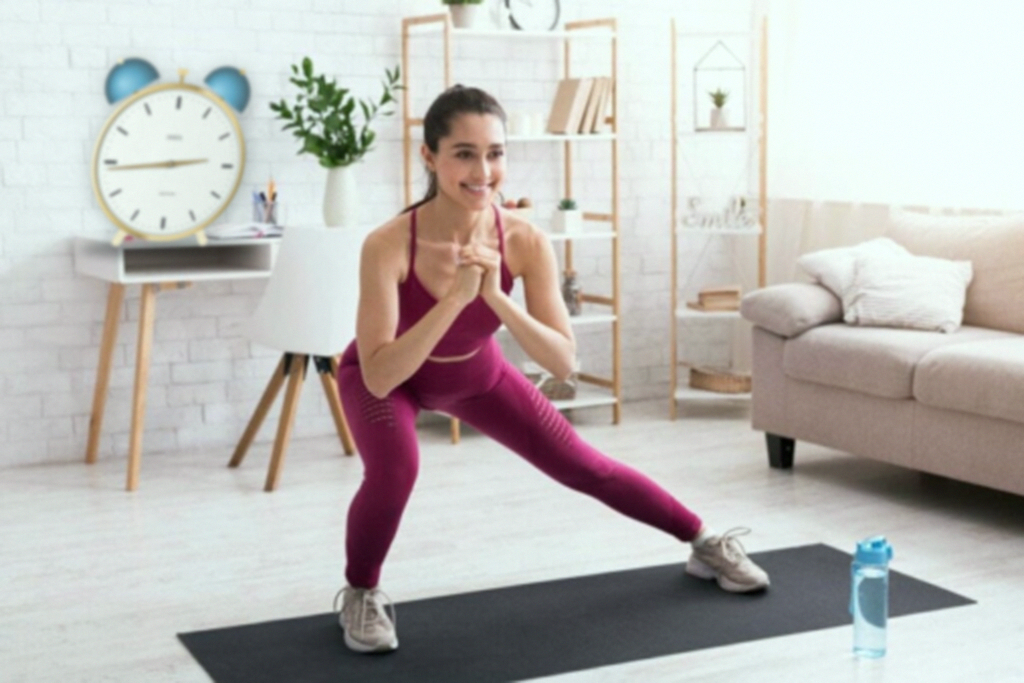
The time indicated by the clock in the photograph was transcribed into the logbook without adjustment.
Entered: 2:44
